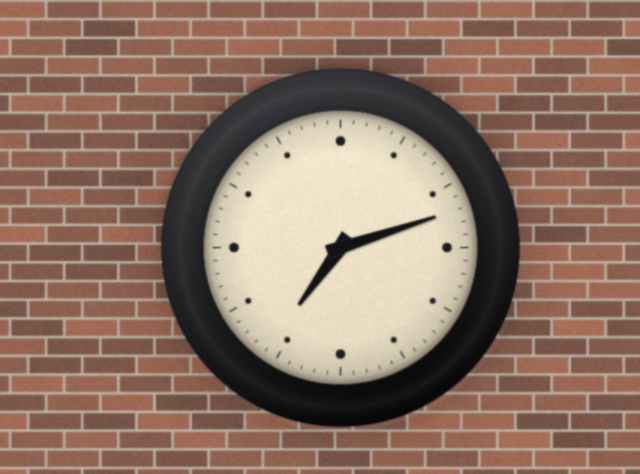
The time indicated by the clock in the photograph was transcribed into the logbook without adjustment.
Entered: 7:12
